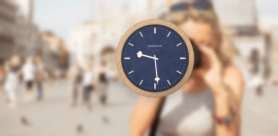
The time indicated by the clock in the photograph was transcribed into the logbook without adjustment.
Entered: 9:29
